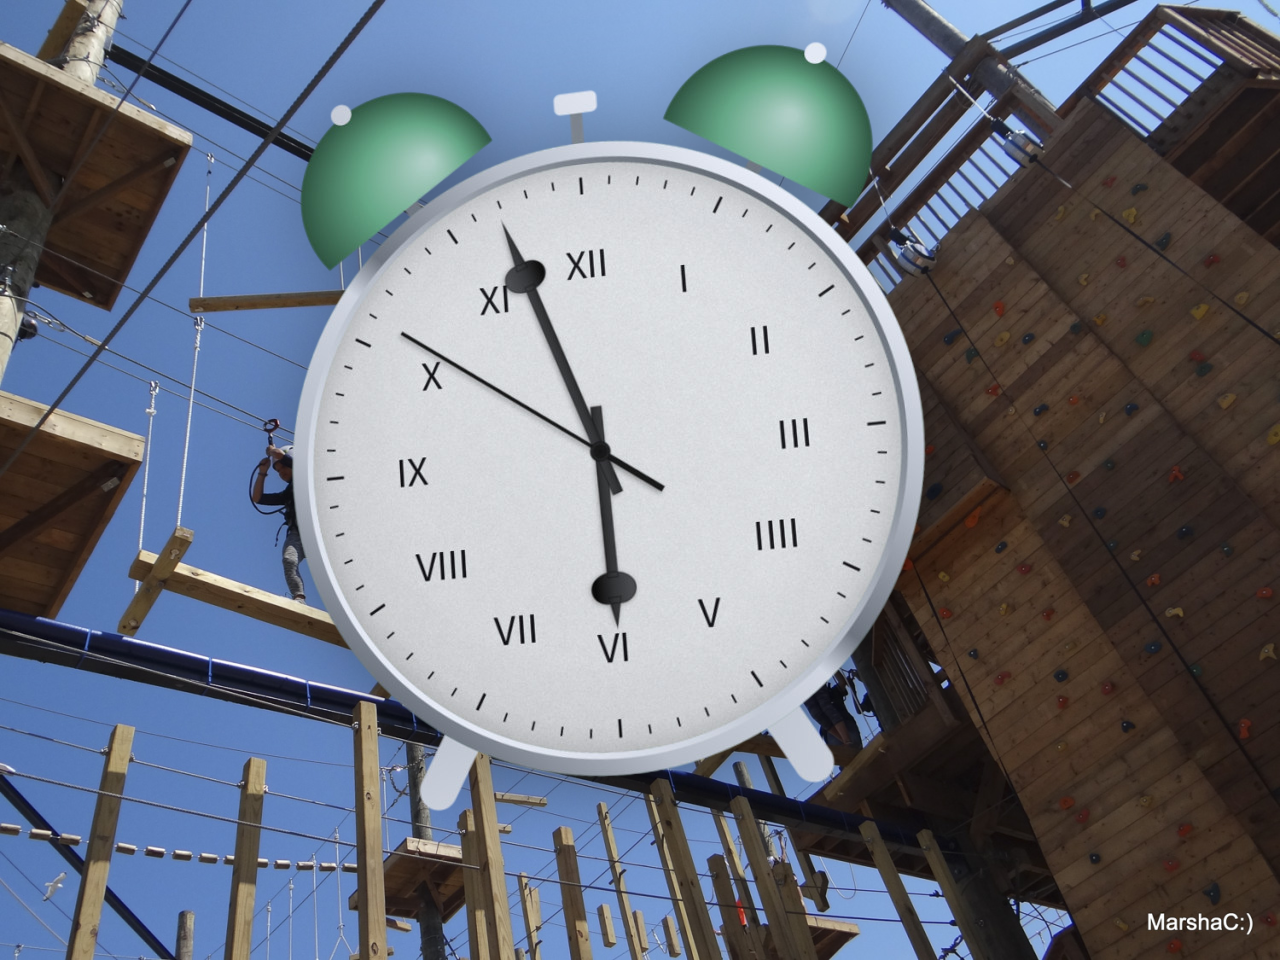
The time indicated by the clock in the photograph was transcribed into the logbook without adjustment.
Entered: 5:56:51
